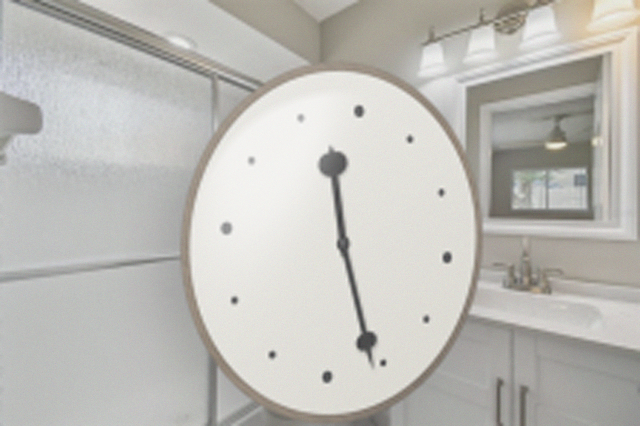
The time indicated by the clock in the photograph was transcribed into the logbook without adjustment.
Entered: 11:26
